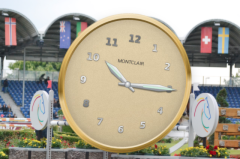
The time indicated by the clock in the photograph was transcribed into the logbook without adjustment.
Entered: 10:15
